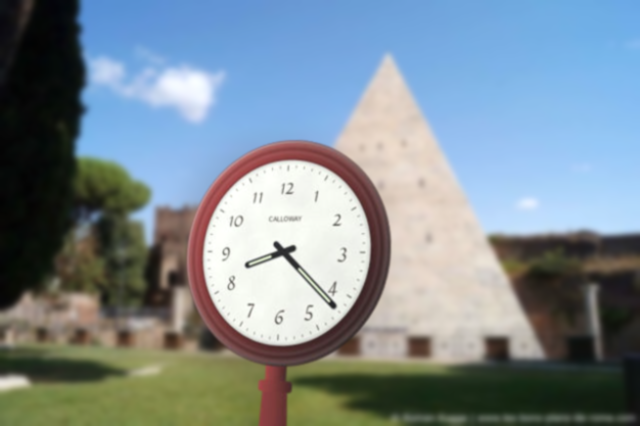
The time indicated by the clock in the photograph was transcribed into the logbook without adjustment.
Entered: 8:22
